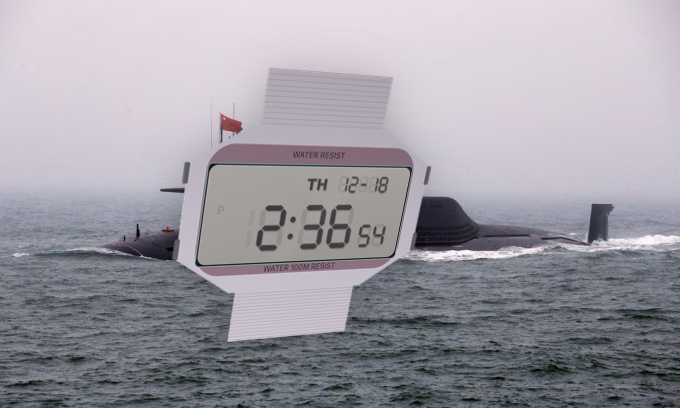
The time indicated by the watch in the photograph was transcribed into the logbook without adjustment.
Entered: 2:36:54
